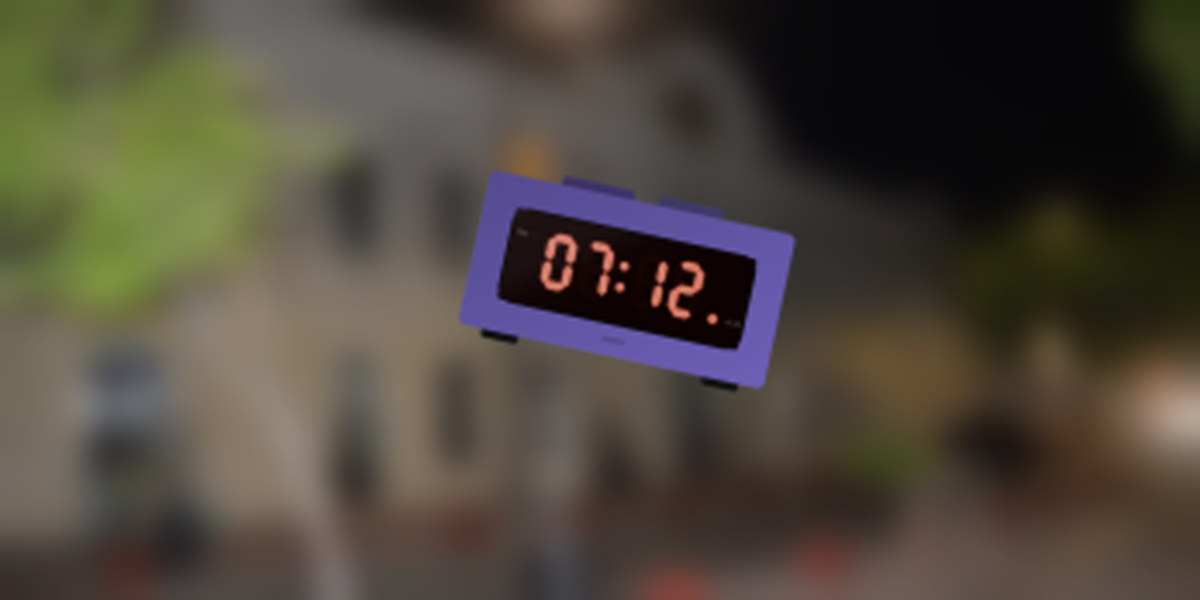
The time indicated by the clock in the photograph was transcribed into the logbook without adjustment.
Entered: 7:12
